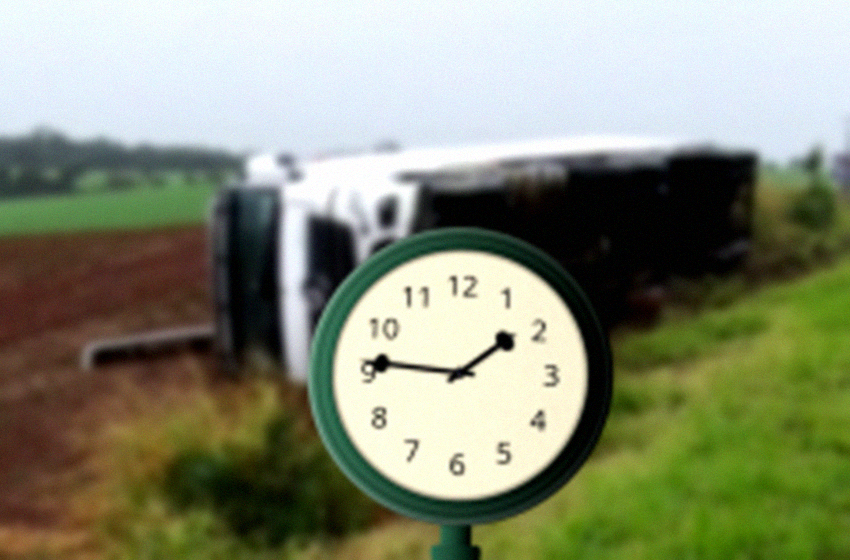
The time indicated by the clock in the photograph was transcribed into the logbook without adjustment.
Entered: 1:46
